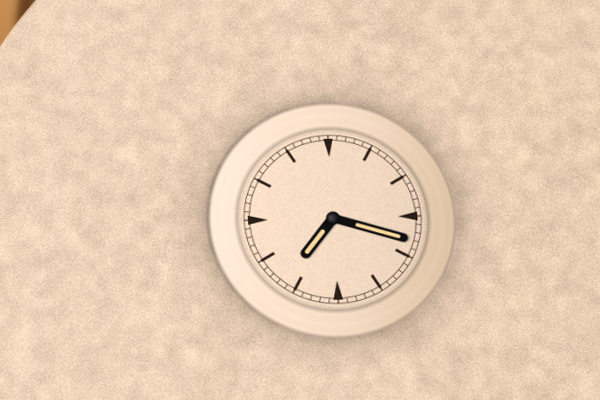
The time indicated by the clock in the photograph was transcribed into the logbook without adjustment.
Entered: 7:18
